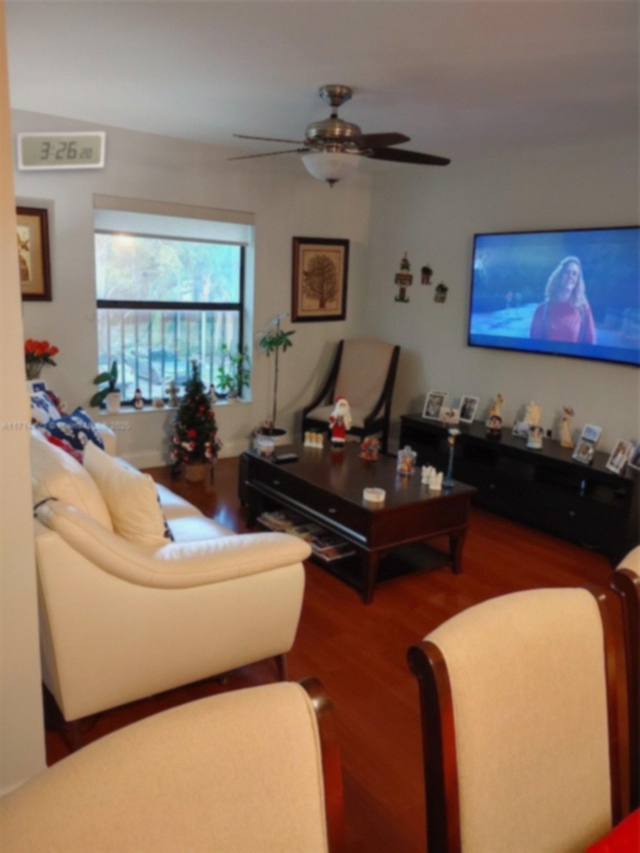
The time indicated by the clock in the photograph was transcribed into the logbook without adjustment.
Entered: 3:26
